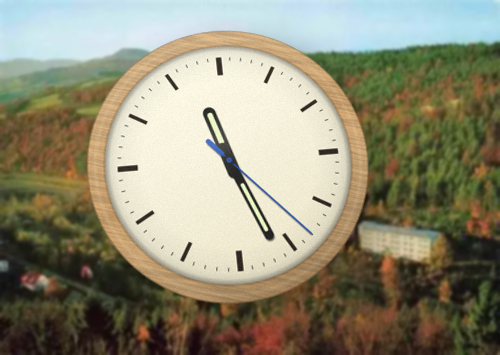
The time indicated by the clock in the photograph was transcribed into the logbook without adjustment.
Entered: 11:26:23
